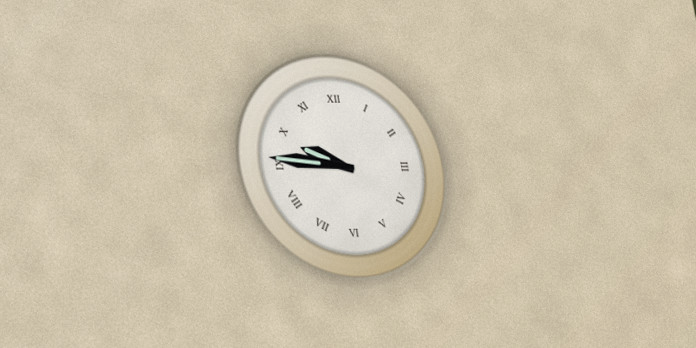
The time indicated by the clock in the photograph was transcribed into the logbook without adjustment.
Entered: 9:46
